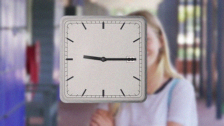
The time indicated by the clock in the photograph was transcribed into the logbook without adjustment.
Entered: 9:15
